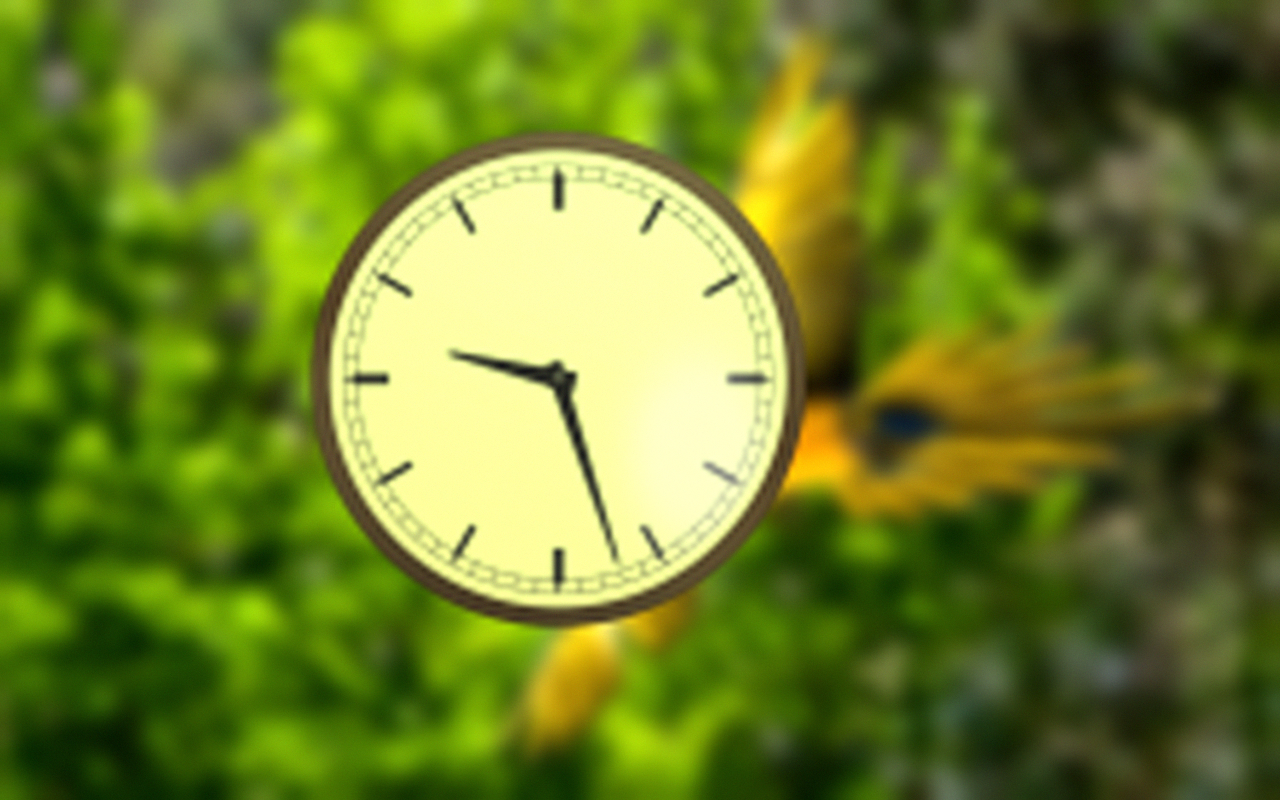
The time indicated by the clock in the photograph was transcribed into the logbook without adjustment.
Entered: 9:27
